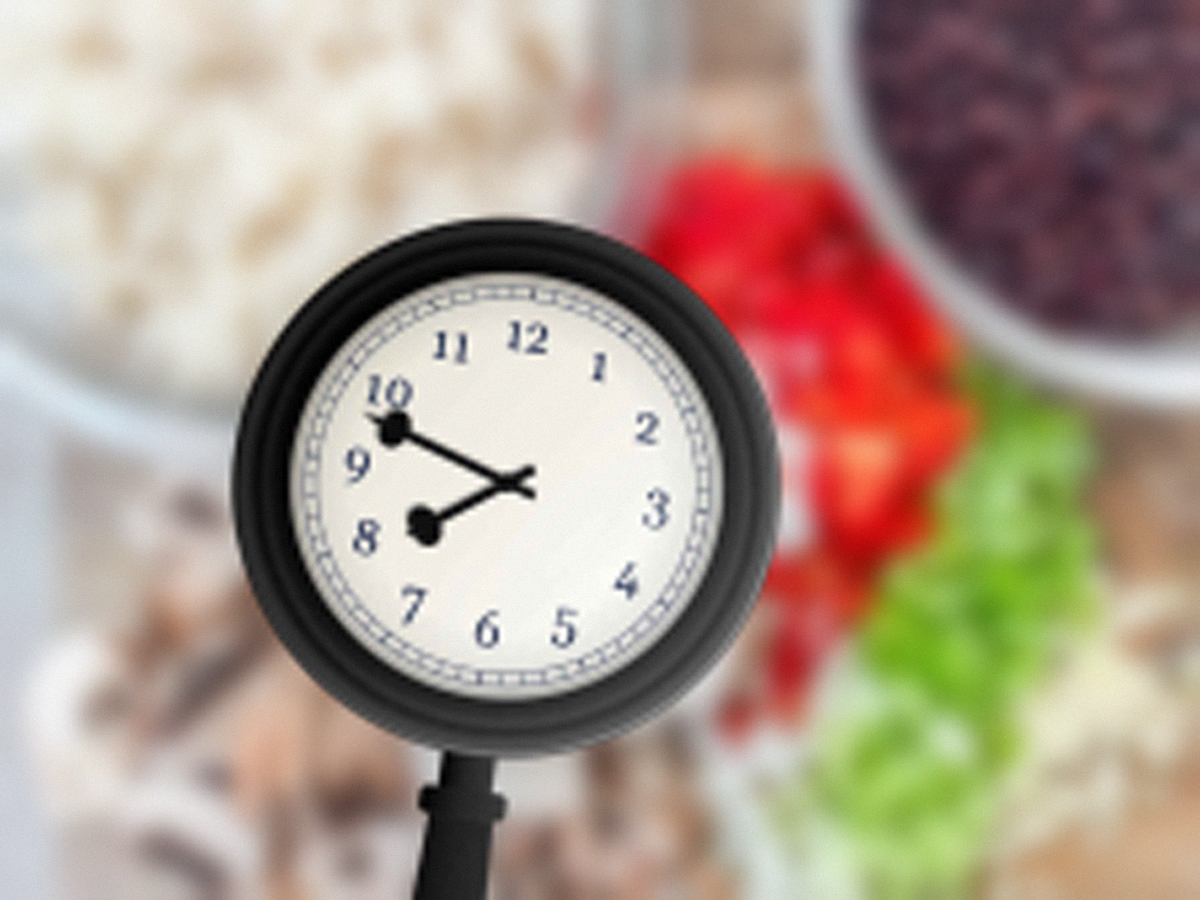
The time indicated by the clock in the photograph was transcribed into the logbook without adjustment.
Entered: 7:48
